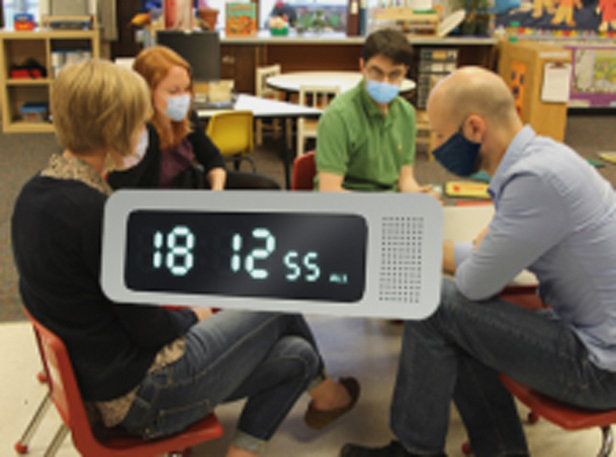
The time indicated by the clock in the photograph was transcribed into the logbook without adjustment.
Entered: 18:12:55
